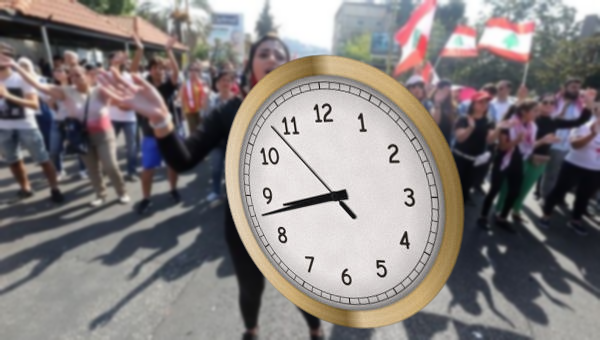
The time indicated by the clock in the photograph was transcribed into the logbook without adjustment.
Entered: 8:42:53
